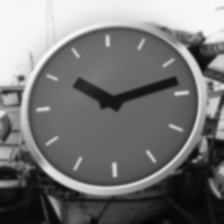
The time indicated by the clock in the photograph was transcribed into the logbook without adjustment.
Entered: 10:13
